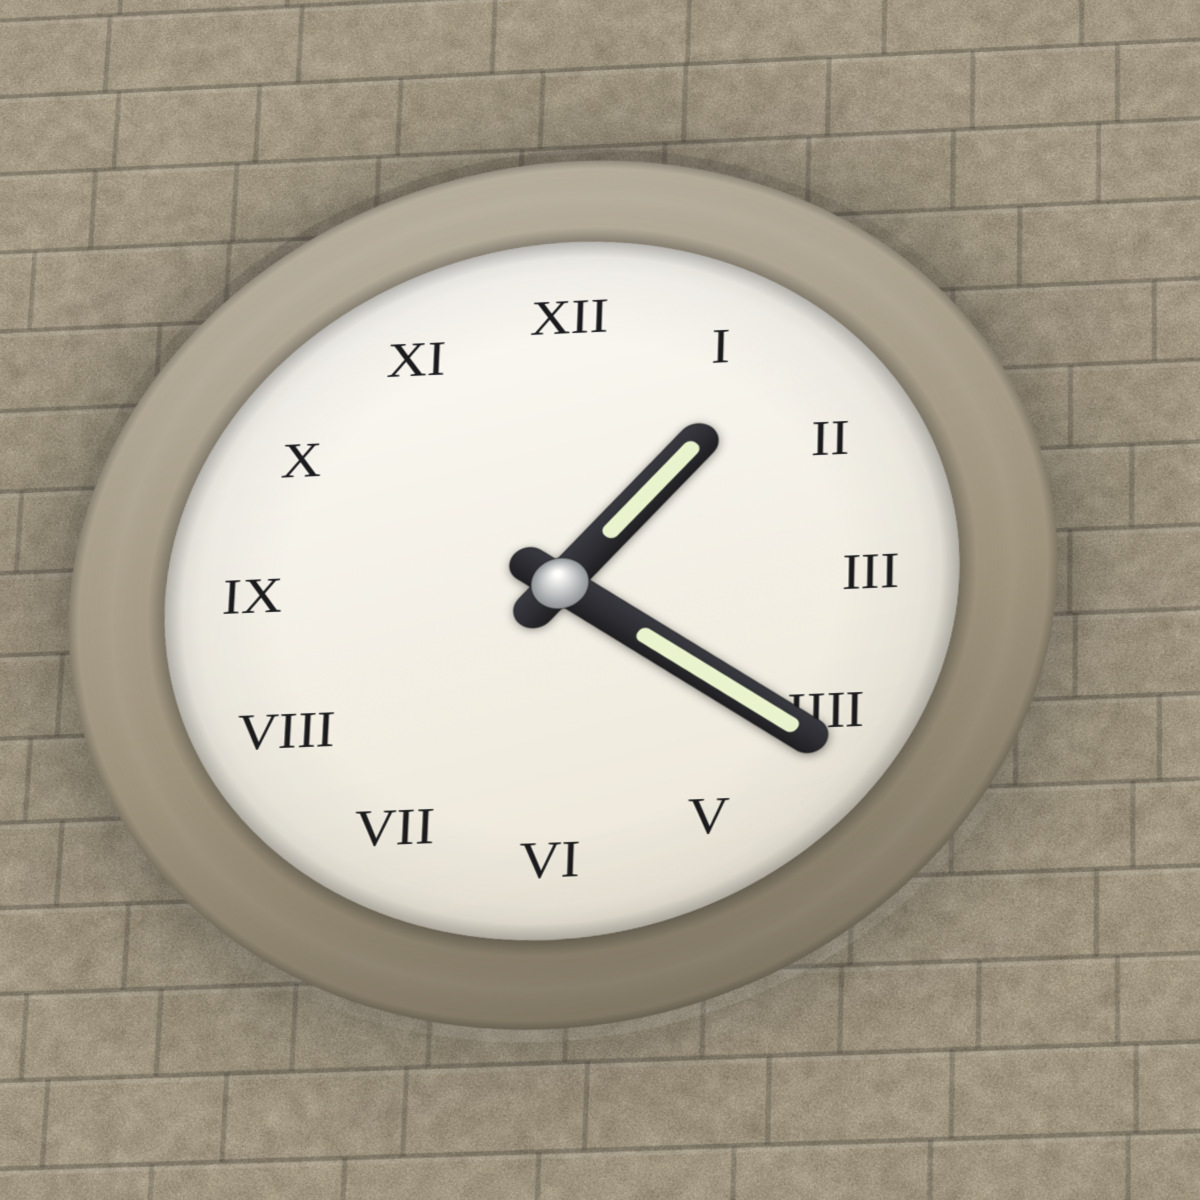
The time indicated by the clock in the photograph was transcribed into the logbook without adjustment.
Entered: 1:21
